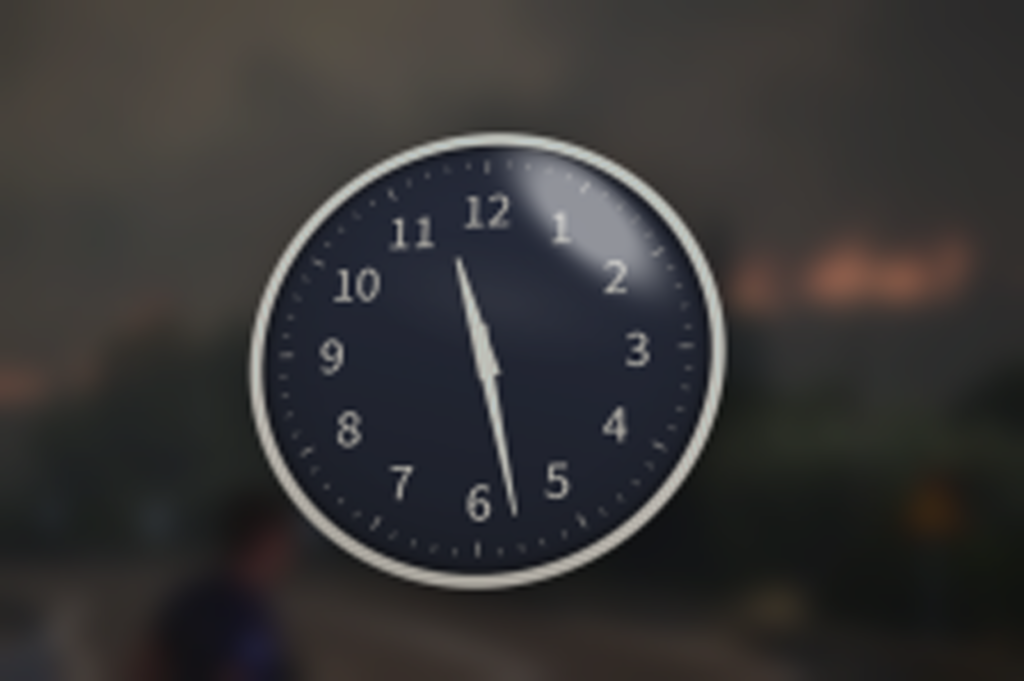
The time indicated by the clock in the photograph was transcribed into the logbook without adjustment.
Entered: 11:28
